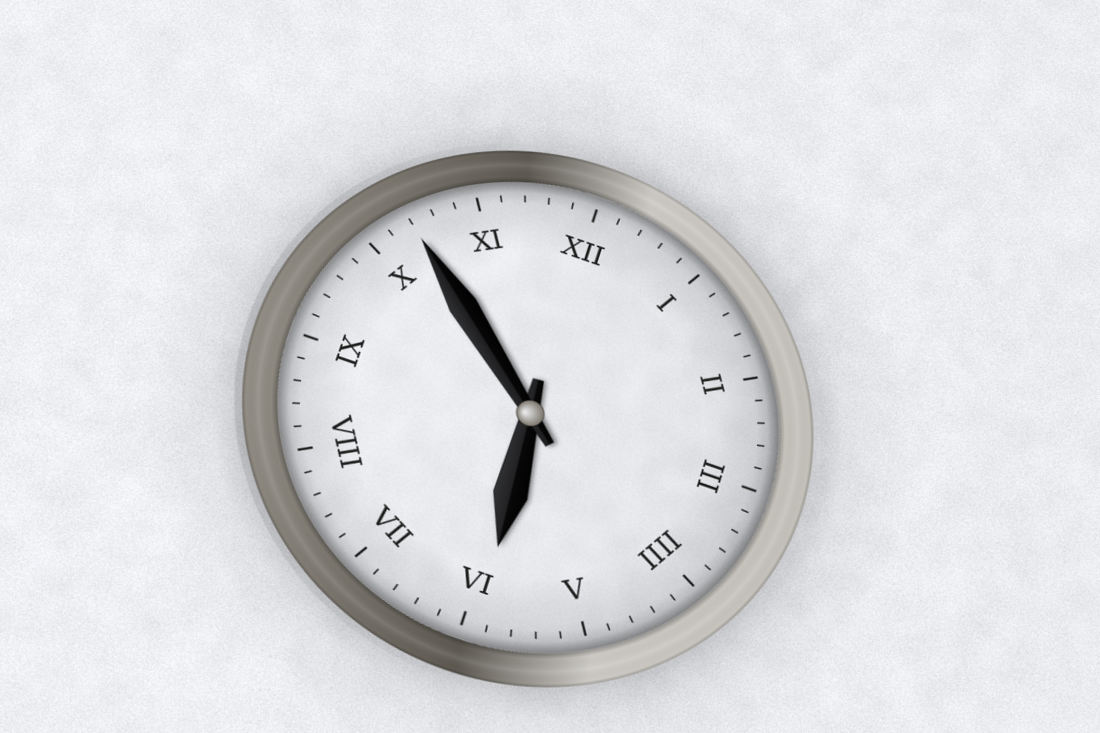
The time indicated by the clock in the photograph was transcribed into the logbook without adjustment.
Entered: 5:52
